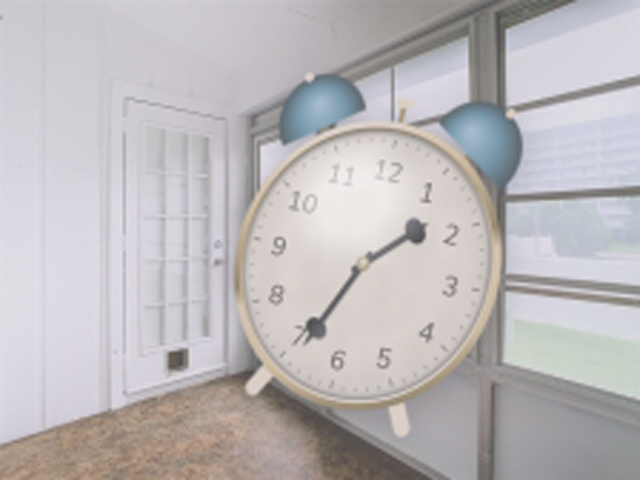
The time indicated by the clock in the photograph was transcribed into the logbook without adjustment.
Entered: 1:34
